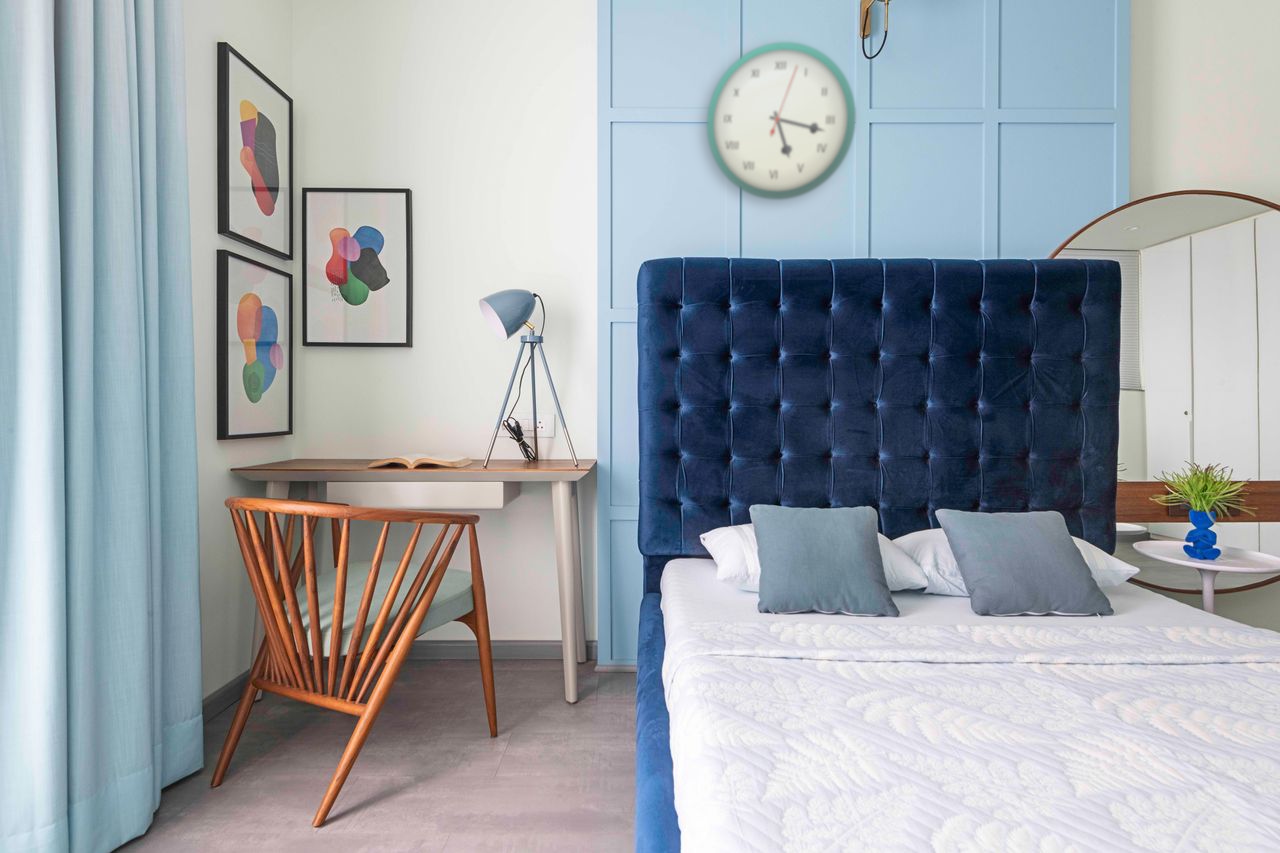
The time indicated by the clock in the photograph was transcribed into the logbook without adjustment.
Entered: 5:17:03
